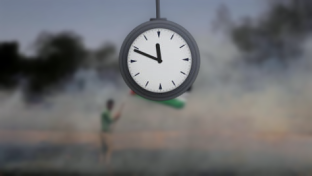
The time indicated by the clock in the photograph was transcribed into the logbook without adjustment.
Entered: 11:49
